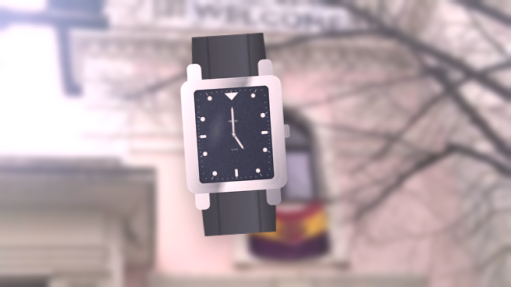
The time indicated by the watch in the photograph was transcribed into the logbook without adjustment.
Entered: 5:00
